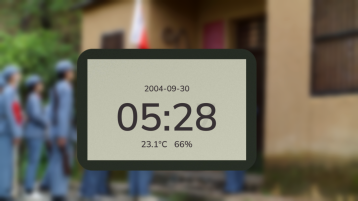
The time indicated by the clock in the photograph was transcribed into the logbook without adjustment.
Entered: 5:28
